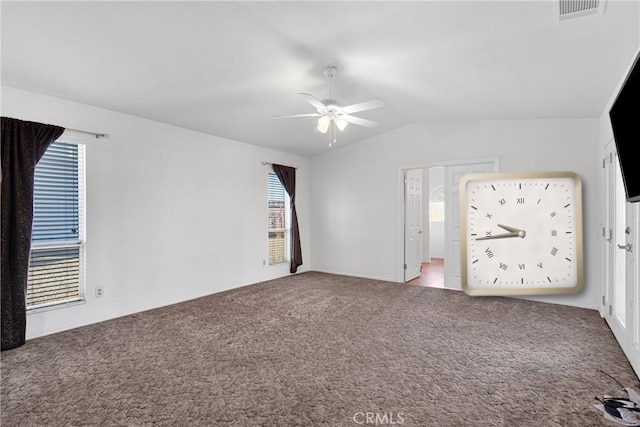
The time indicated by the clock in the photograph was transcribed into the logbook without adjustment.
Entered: 9:44
